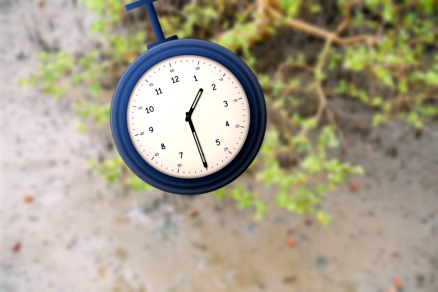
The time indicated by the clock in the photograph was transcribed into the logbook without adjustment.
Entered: 1:30
